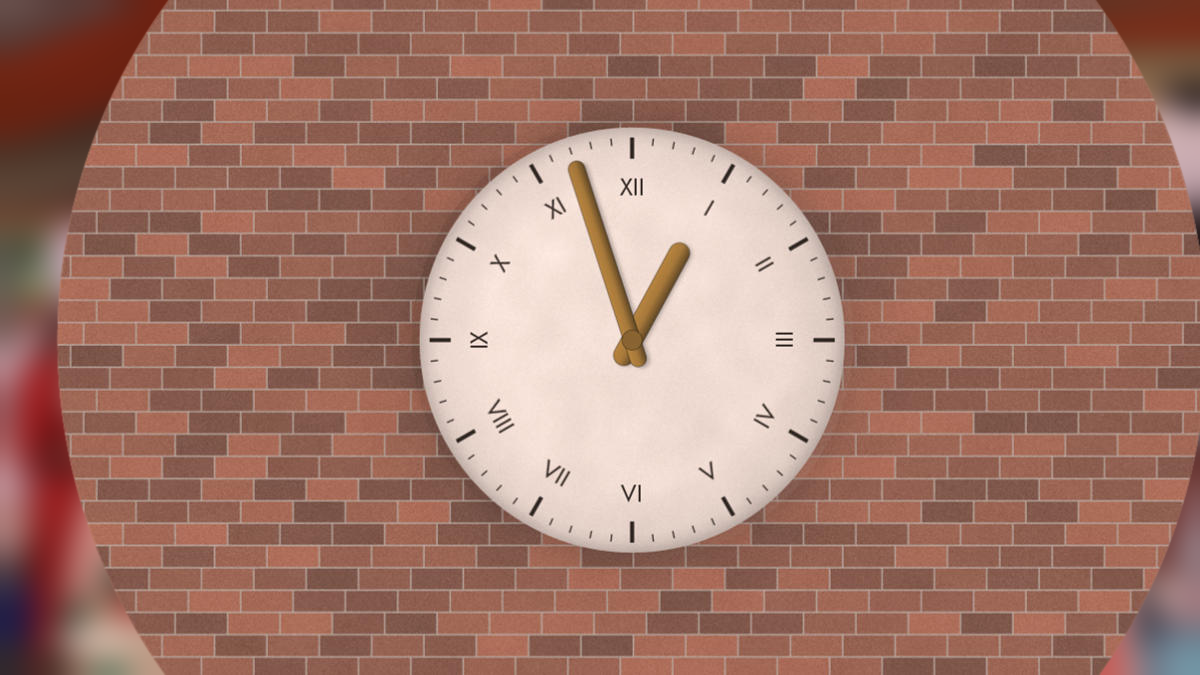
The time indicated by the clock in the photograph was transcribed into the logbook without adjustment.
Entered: 12:57
